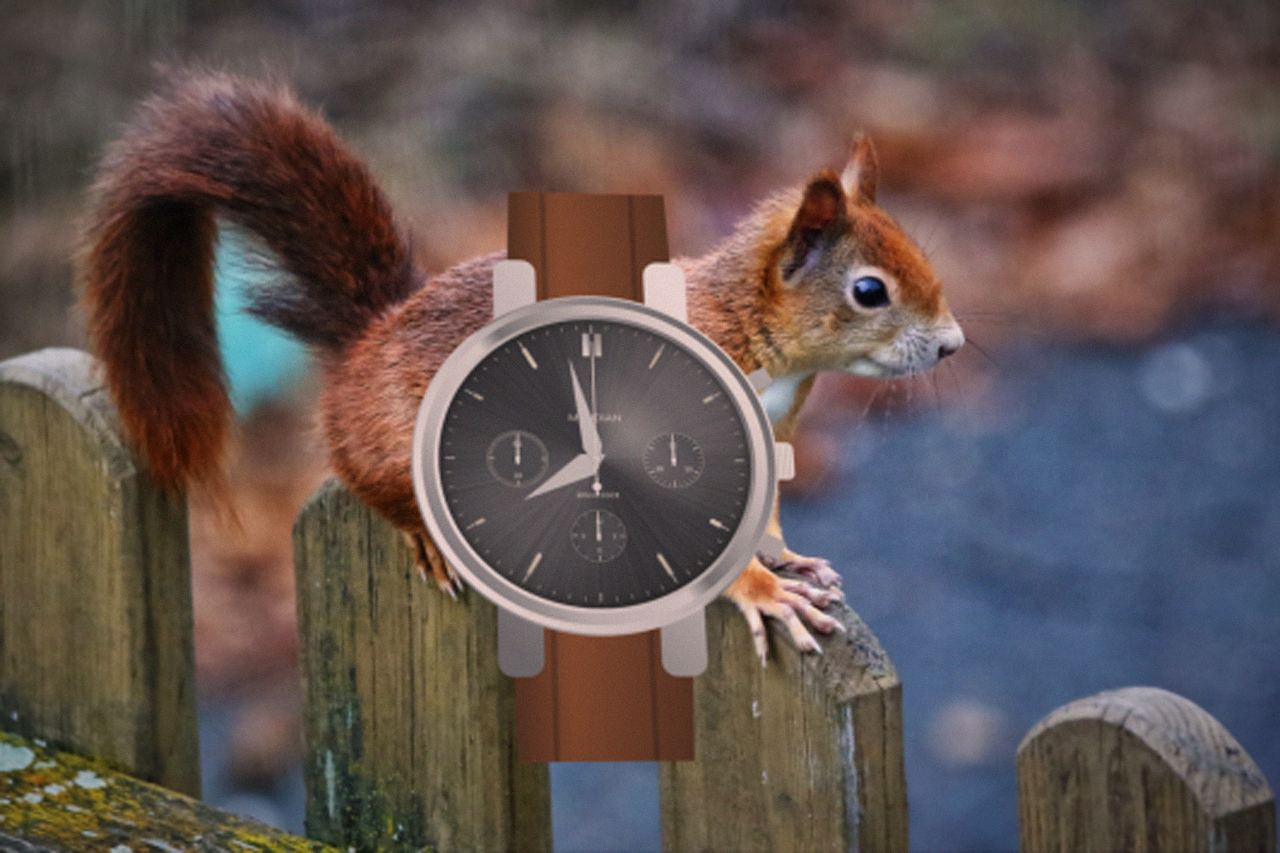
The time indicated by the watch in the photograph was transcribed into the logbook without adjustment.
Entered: 7:58
